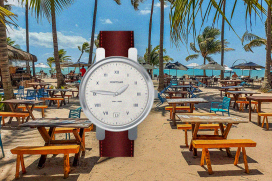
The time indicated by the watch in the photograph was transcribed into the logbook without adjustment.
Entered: 1:46
